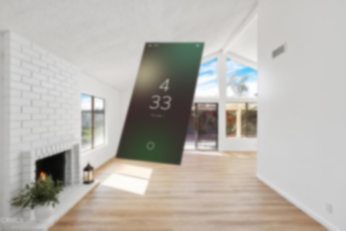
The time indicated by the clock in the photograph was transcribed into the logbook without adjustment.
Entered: 4:33
